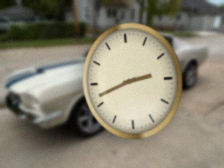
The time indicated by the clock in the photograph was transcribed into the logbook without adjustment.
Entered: 2:42
